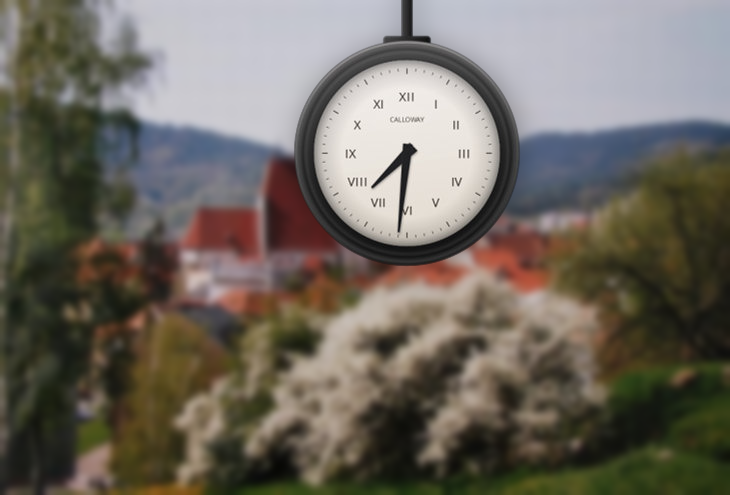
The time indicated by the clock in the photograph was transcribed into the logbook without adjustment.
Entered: 7:31
